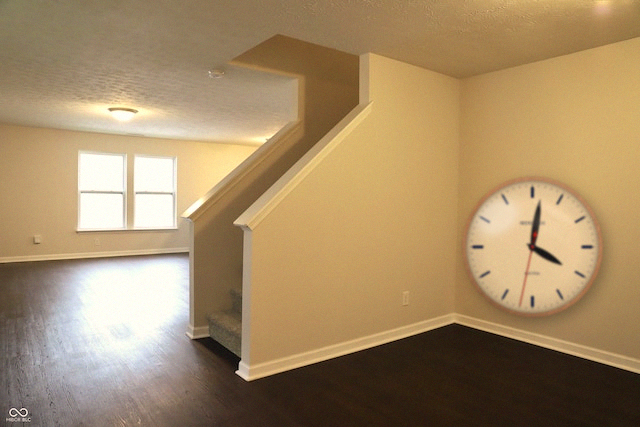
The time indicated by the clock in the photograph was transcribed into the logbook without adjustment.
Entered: 4:01:32
